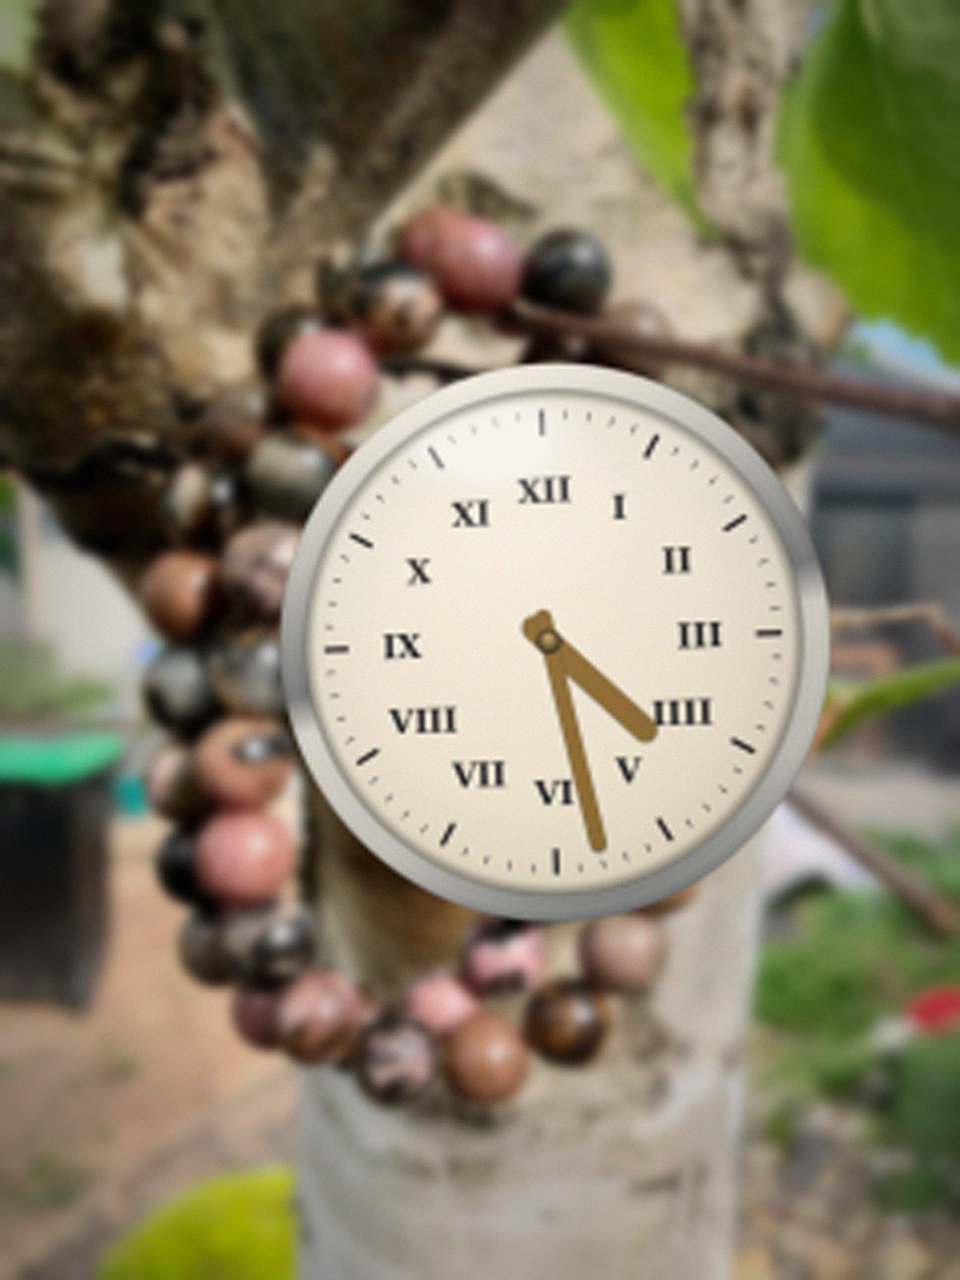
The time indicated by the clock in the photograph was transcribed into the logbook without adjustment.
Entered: 4:28
